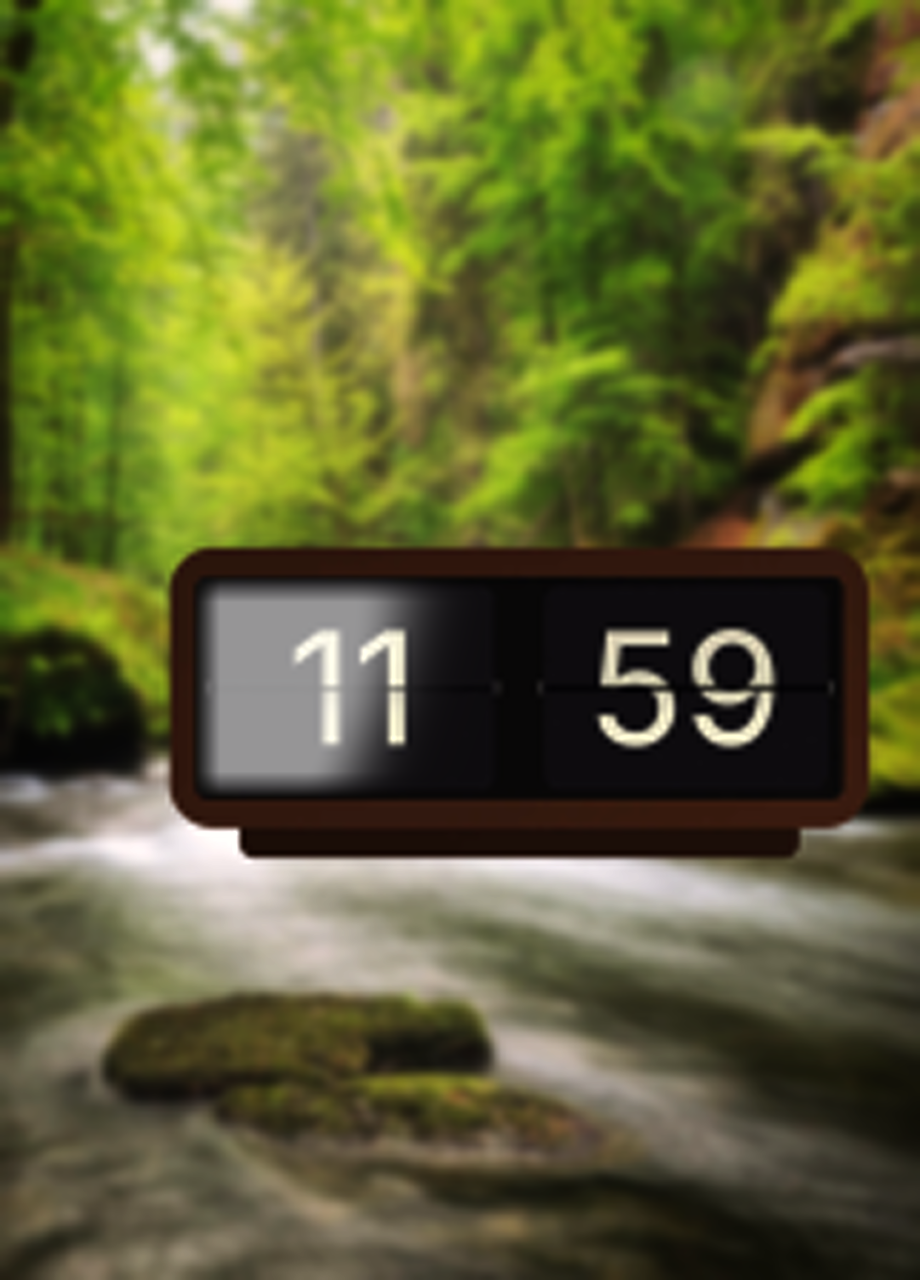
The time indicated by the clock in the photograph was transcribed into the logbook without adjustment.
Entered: 11:59
